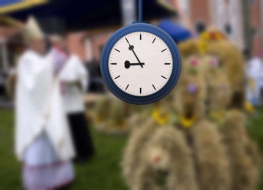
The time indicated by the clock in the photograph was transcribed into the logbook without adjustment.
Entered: 8:55
